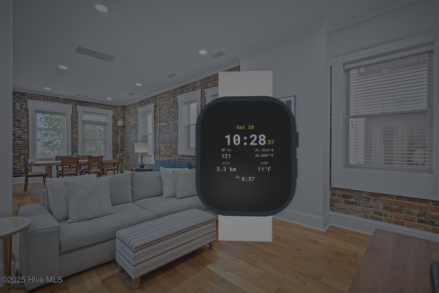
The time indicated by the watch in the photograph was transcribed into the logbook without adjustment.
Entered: 10:28
